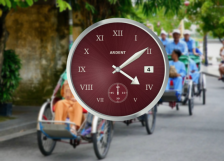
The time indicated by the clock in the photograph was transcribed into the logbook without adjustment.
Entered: 4:09
